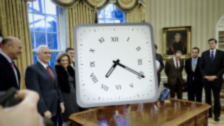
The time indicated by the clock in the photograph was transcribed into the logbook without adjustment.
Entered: 7:20
